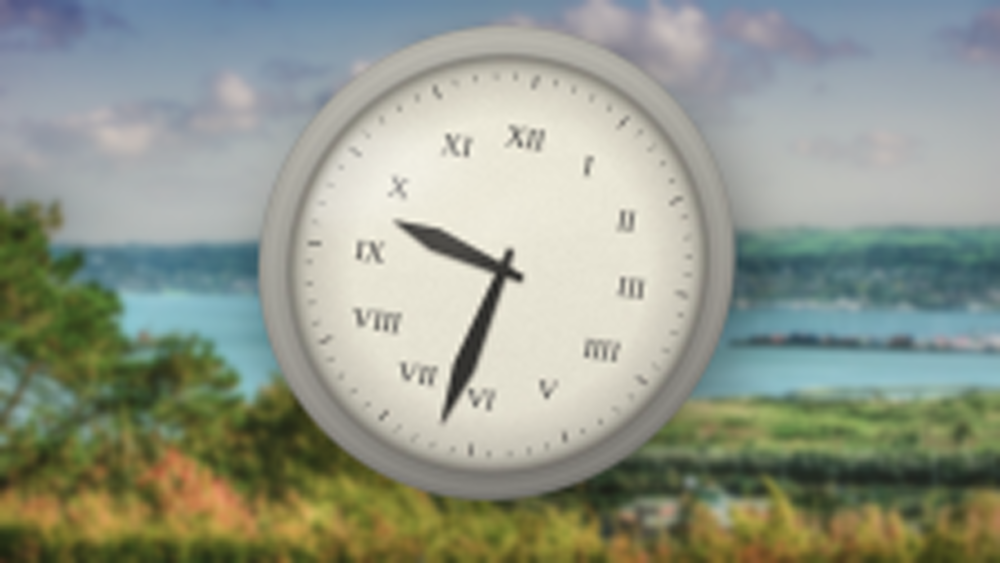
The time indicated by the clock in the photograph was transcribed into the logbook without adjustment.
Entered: 9:32
